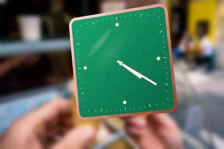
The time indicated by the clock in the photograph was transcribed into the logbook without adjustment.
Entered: 4:21
